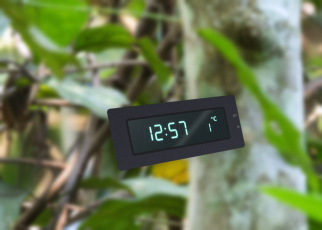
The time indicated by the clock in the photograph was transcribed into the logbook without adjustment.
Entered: 12:57
